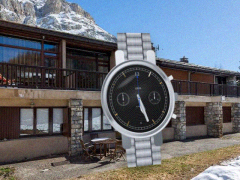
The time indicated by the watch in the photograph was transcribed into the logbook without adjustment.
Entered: 5:27
